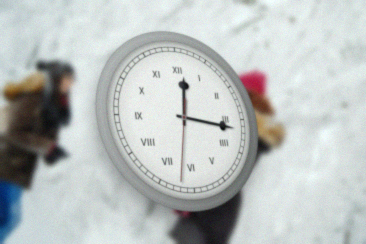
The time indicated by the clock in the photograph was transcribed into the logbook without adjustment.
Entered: 12:16:32
